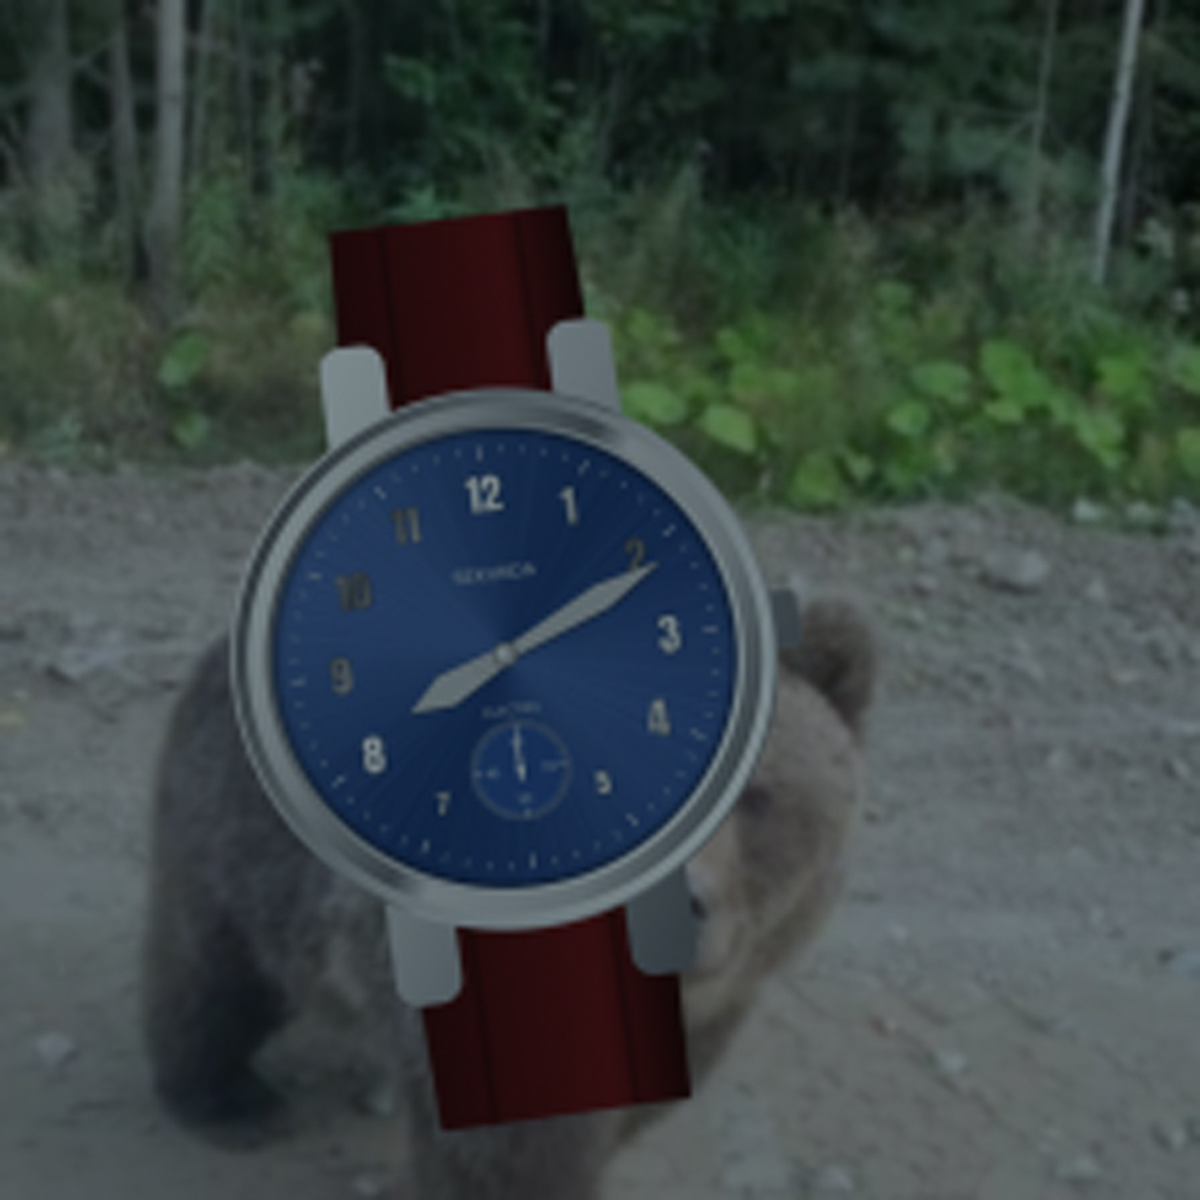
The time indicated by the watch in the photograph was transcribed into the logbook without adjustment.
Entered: 8:11
